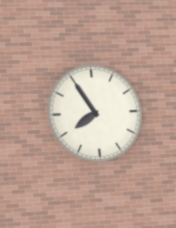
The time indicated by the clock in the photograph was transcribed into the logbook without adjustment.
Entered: 7:55
